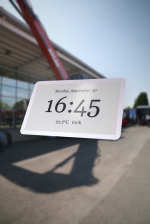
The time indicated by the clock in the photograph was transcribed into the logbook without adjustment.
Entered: 16:45
